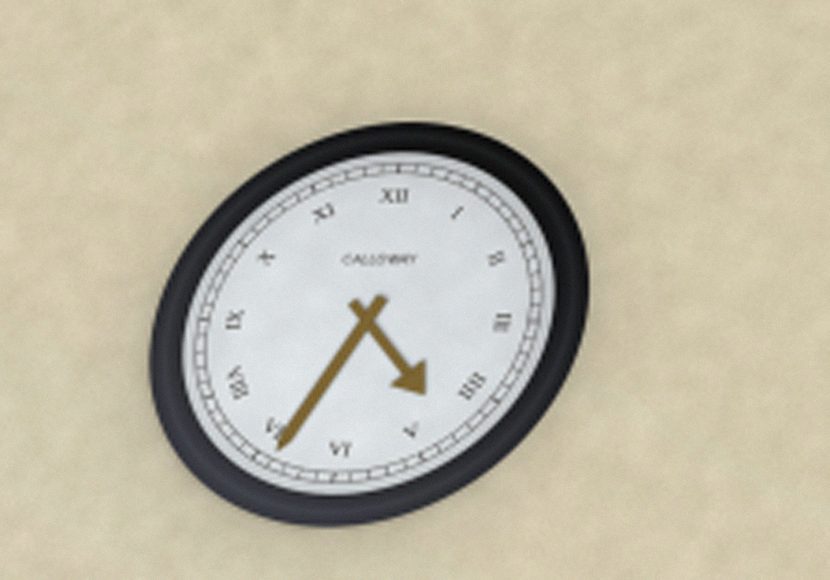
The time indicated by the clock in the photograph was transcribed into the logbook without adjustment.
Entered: 4:34
